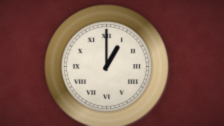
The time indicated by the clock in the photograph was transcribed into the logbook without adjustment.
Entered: 1:00
